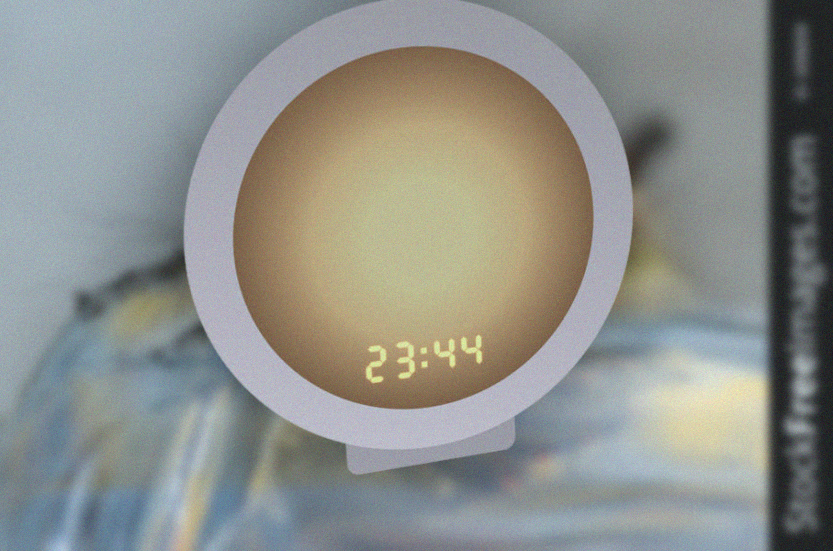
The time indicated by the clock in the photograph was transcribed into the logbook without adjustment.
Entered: 23:44
